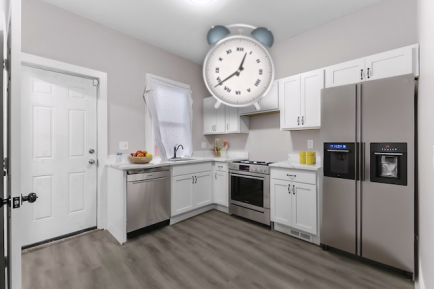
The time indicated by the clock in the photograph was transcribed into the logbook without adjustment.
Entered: 12:39
